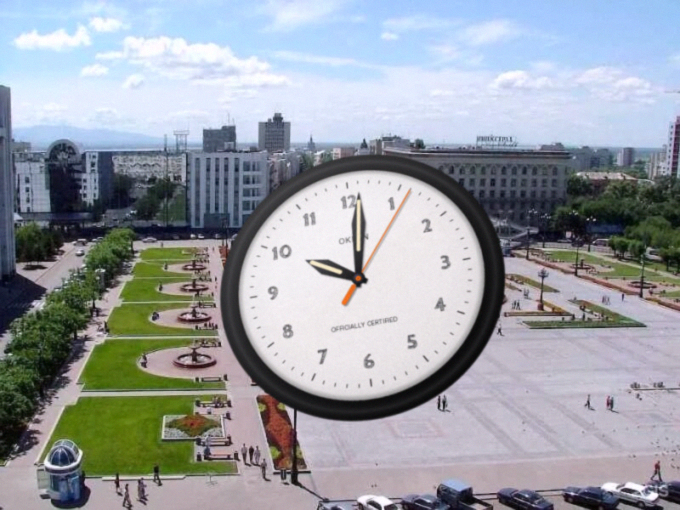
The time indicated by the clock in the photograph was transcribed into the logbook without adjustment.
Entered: 10:01:06
